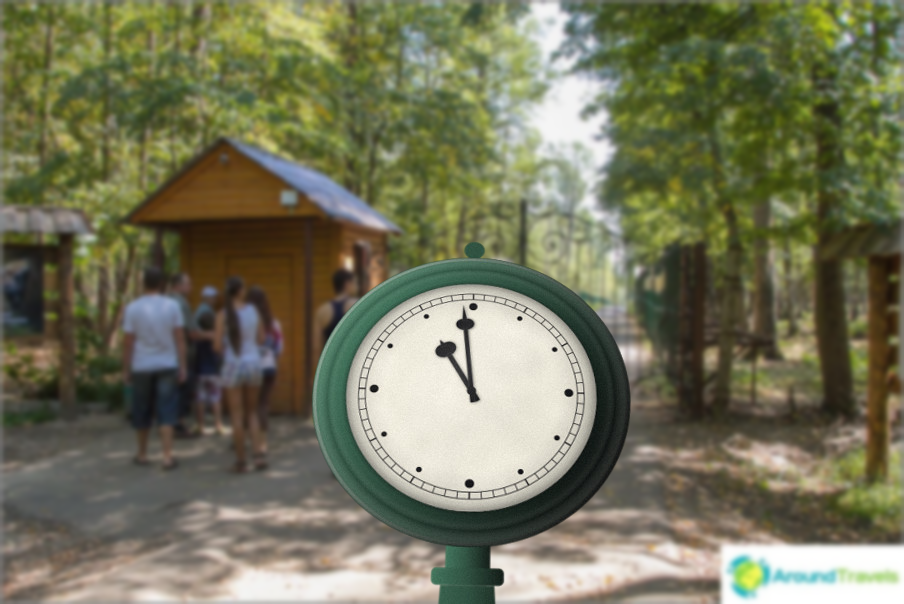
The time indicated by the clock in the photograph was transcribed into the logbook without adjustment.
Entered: 10:59
